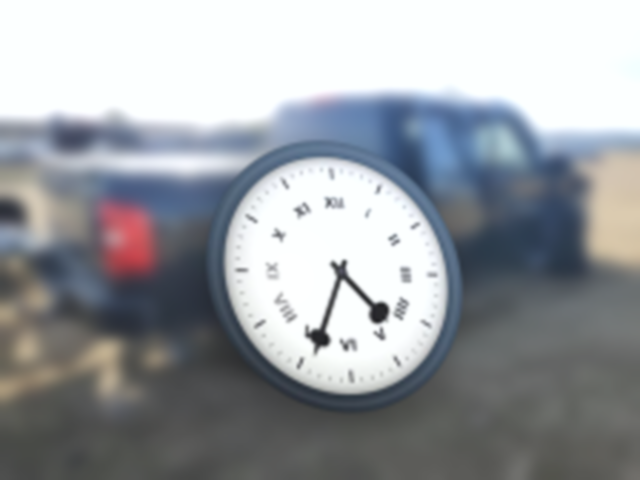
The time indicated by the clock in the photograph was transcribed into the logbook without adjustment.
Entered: 4:34
